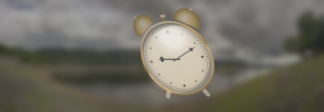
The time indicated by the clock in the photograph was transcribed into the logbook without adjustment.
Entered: 9:11
